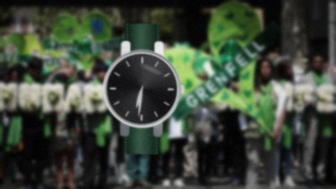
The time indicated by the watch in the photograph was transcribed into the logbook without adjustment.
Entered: 6:31
